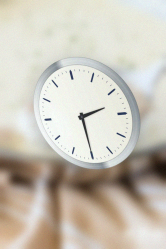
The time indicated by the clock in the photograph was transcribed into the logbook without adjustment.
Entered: 2:30
